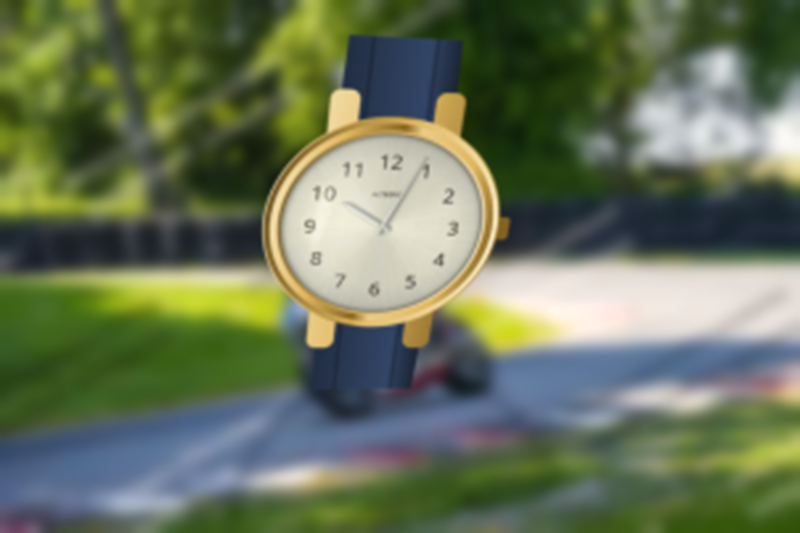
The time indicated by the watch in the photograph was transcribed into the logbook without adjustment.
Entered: 10:04
